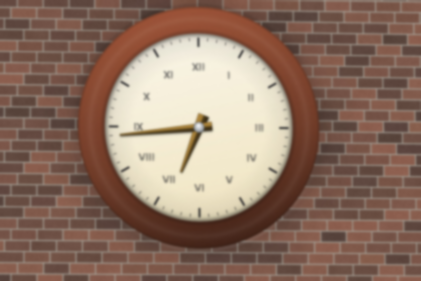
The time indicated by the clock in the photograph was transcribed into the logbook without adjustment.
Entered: 6:44
